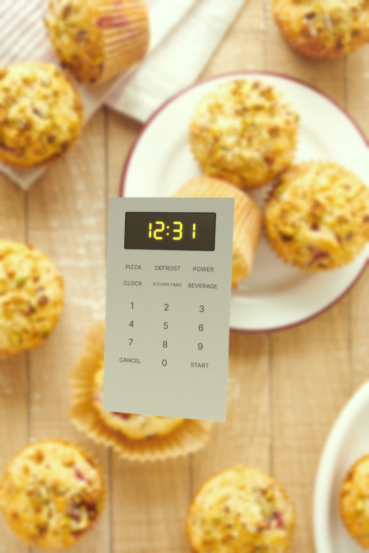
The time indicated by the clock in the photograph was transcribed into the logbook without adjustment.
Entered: 12:31
